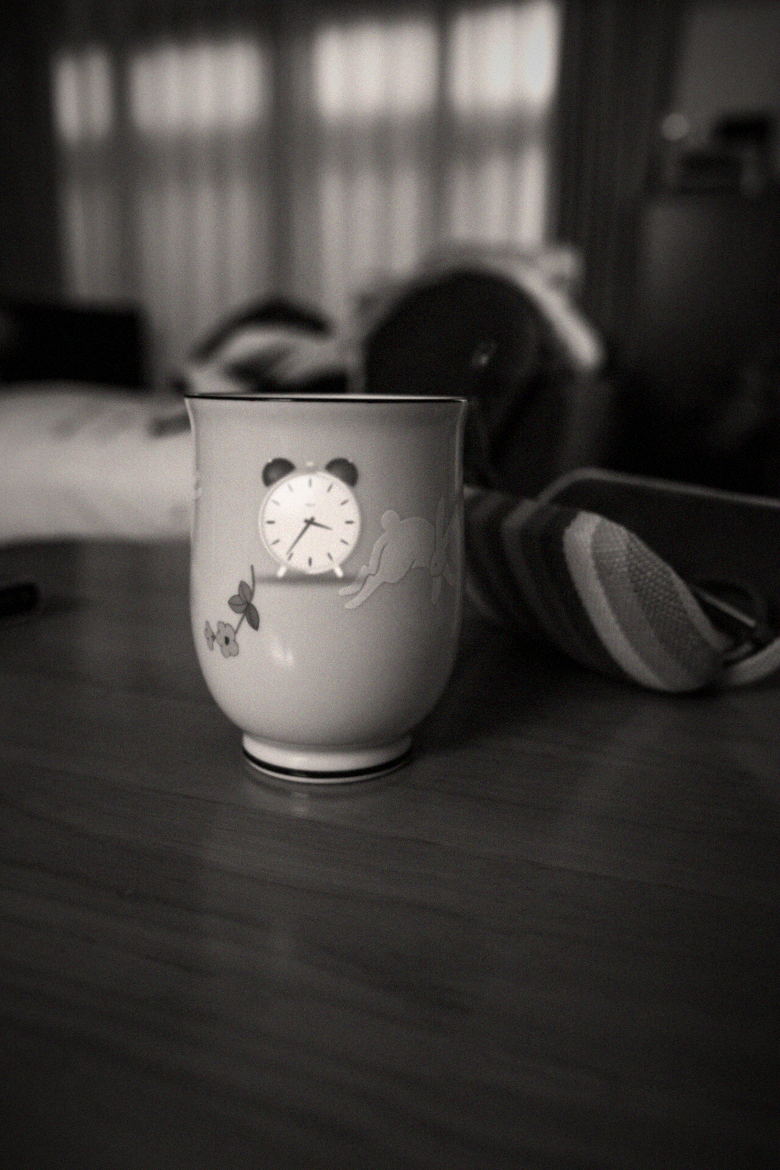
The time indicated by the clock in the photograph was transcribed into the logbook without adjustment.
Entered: 3:36
